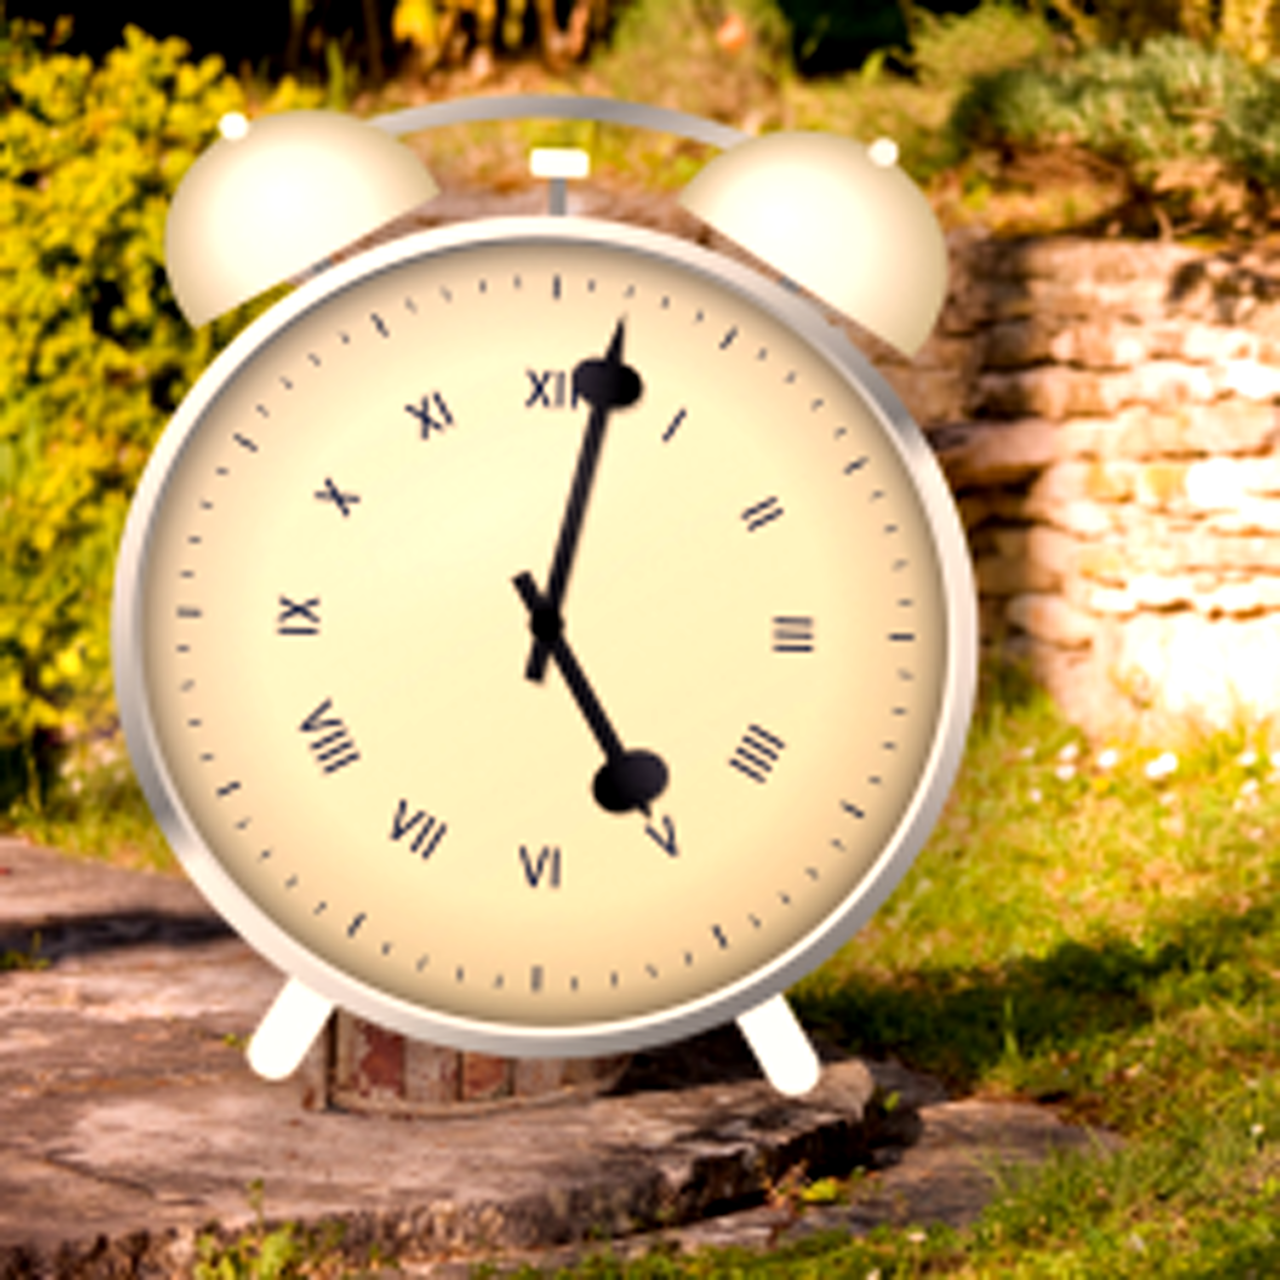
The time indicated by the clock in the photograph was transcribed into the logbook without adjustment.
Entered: 5:02
